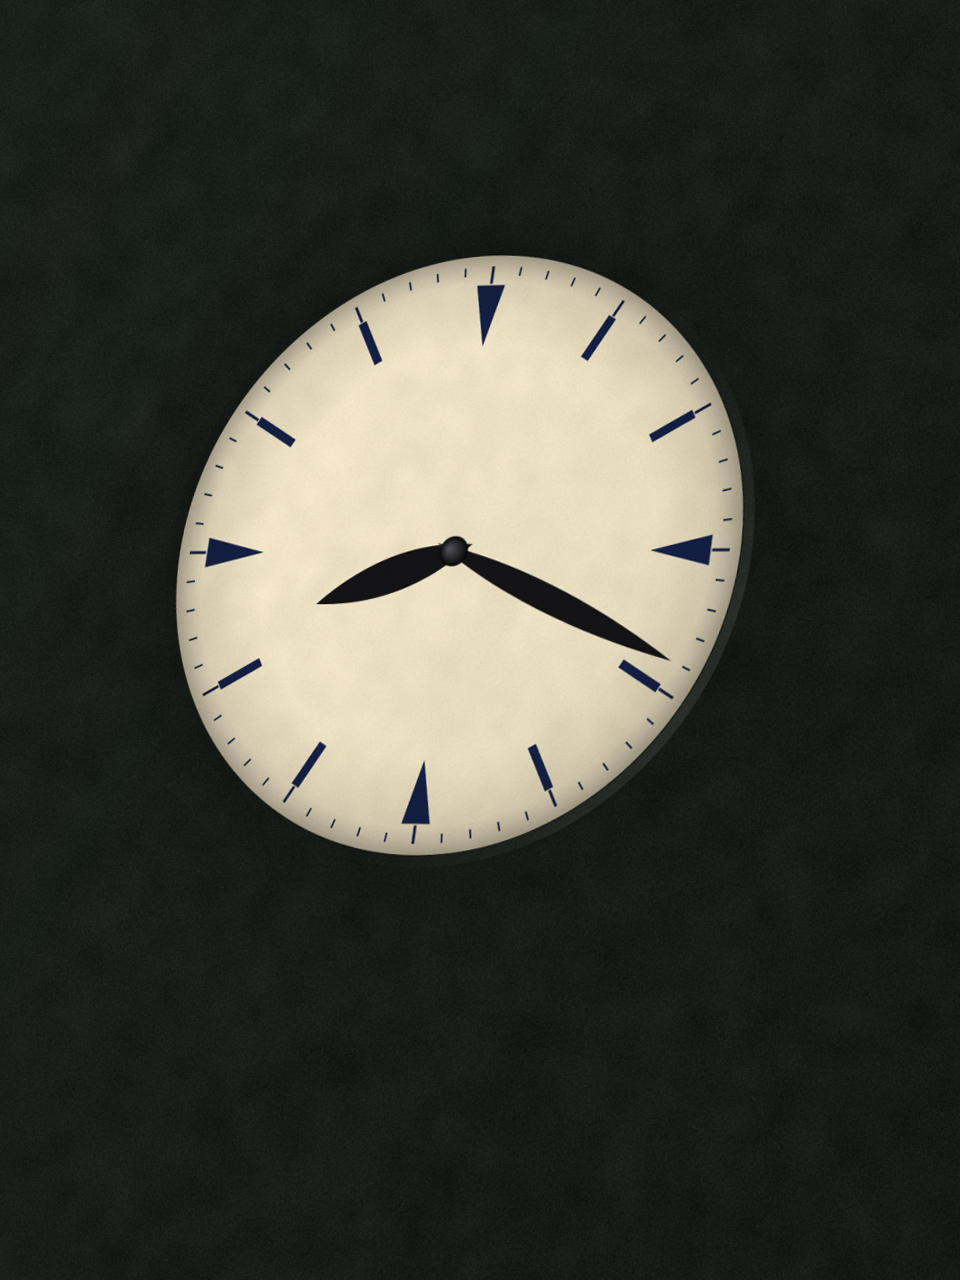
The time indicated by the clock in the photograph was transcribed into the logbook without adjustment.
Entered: 8:19
